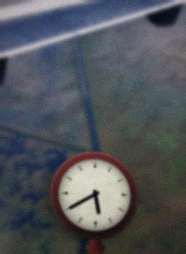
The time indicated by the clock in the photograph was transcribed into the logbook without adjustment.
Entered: 5:40
